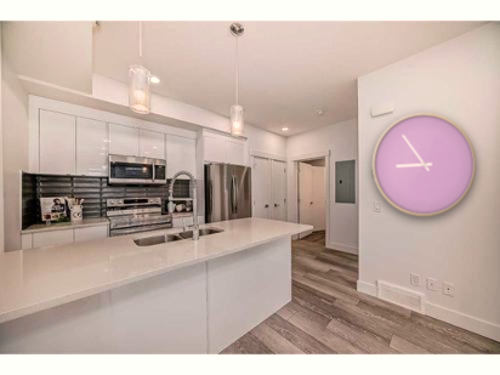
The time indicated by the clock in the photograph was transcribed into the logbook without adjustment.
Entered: 8:54
